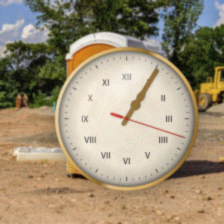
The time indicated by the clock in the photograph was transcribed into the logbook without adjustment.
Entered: 1:05:18
